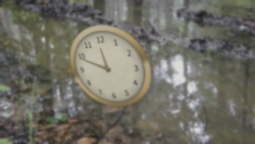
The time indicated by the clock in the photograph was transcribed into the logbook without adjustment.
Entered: 11:49
